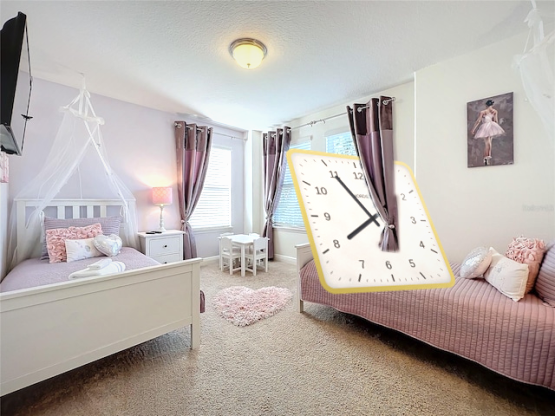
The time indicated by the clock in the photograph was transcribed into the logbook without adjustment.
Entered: 7:55
